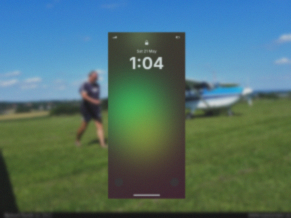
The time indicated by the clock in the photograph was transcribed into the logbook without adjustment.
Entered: 1:04
